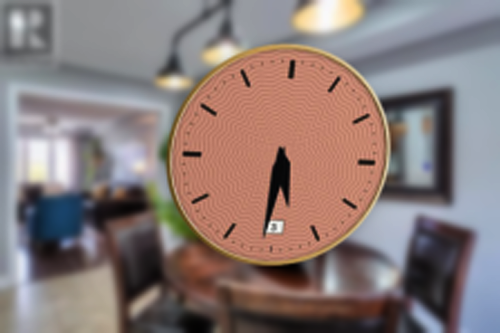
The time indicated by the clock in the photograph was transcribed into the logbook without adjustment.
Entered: 5:31
